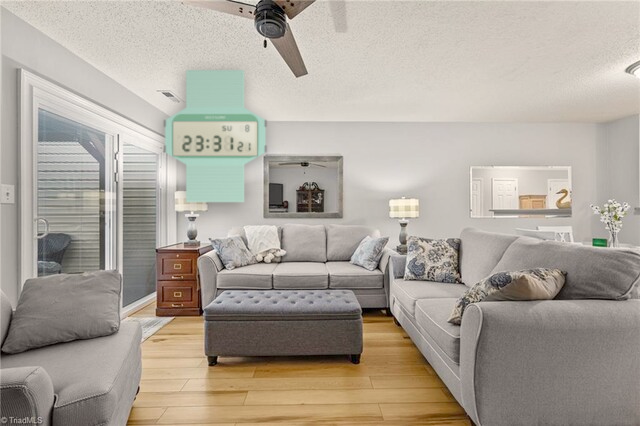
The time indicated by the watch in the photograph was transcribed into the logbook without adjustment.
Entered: 23:31:21
